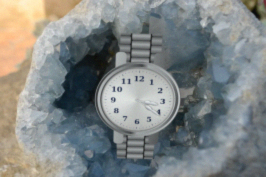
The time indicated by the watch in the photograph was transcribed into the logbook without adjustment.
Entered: 3:21
